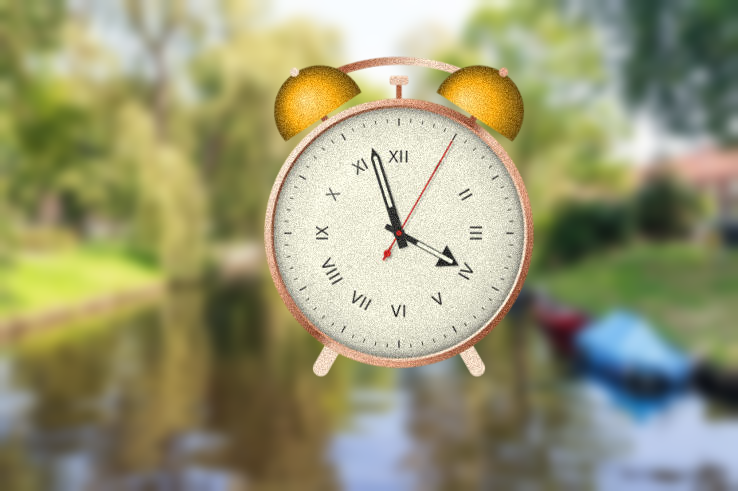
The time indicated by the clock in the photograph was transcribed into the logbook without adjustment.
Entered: 3:57:05
